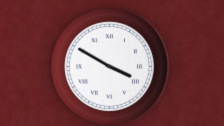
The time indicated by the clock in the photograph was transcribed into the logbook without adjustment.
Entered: 3:50
